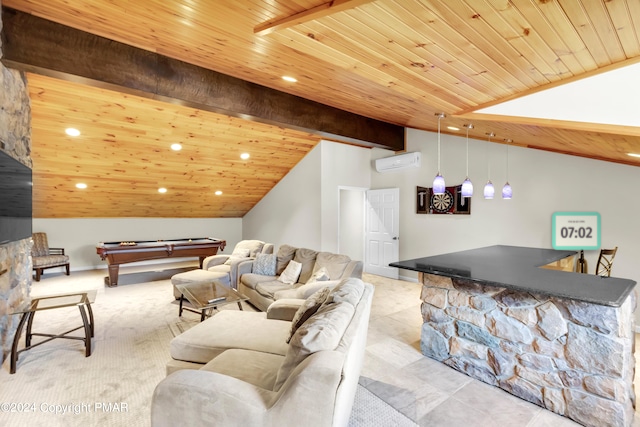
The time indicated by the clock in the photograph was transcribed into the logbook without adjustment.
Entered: 7:02
